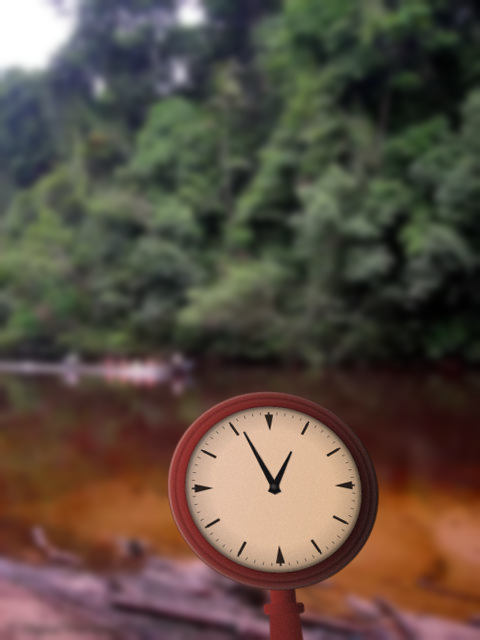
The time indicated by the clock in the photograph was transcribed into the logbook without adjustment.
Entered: 12:56
